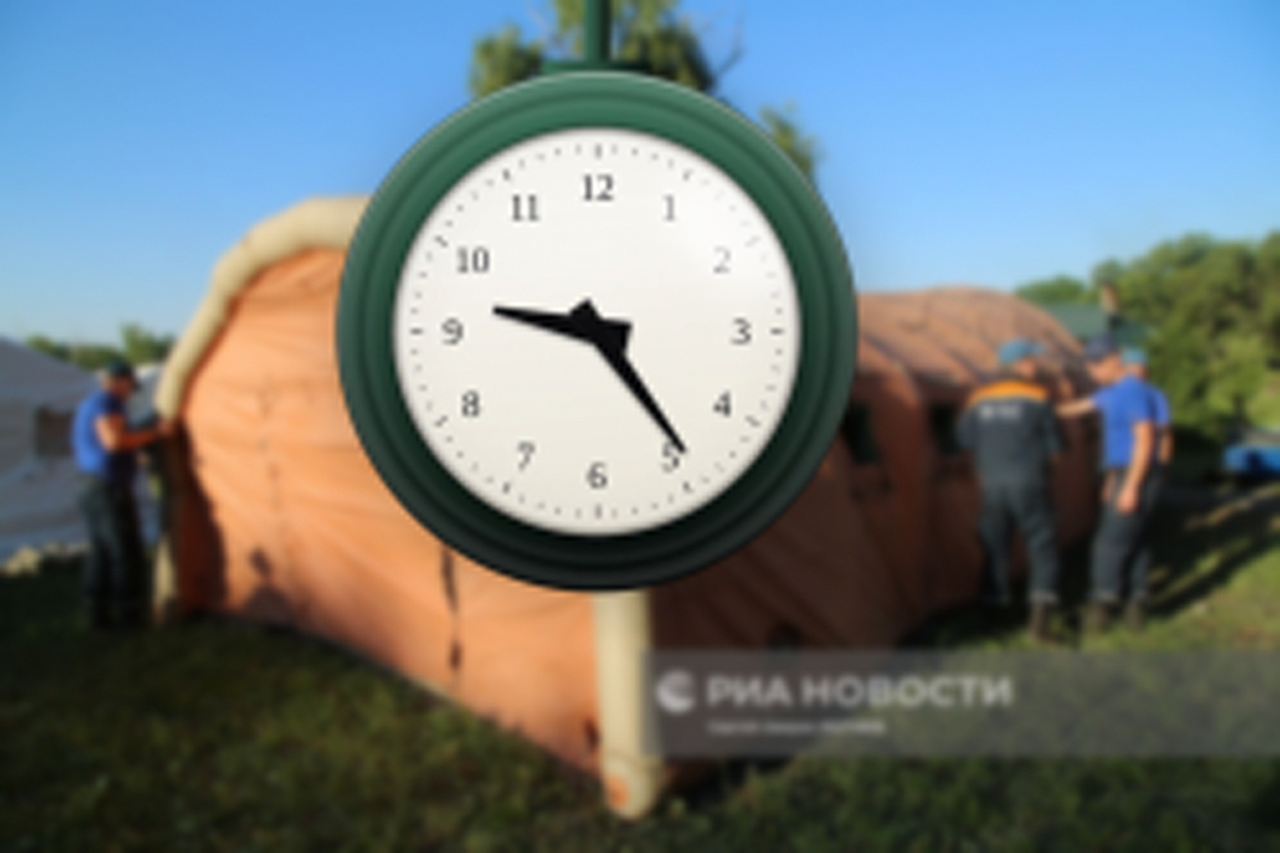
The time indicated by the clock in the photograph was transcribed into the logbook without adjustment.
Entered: 9:24
